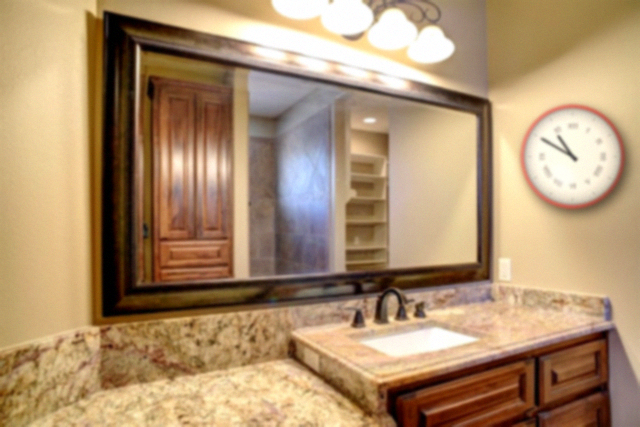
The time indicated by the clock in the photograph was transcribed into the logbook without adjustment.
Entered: 10:50
